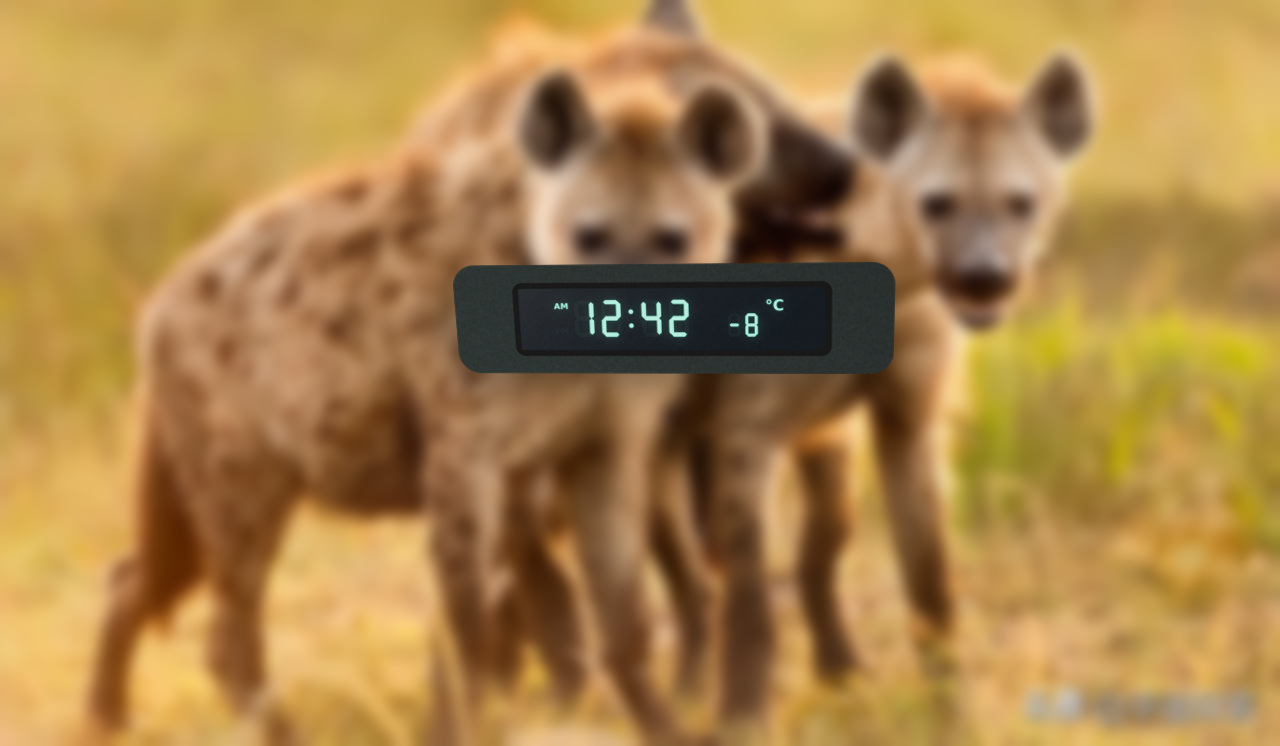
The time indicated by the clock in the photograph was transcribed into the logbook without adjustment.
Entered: 12:42
